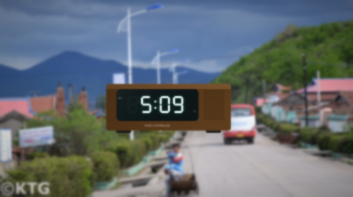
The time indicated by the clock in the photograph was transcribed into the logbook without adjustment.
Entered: 5:09
